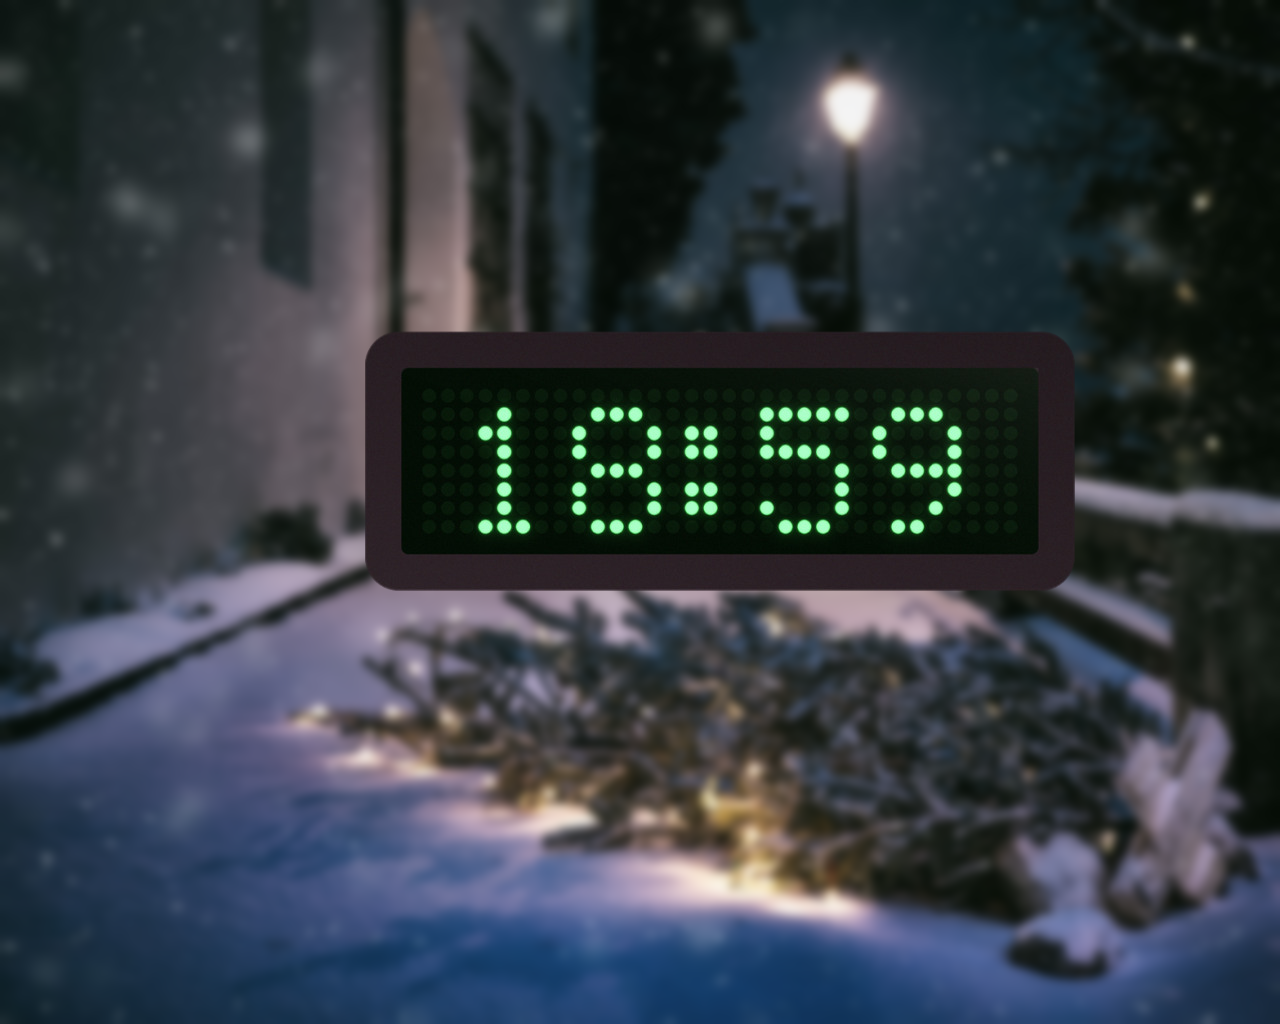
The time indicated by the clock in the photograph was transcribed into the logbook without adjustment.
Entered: 18:59
